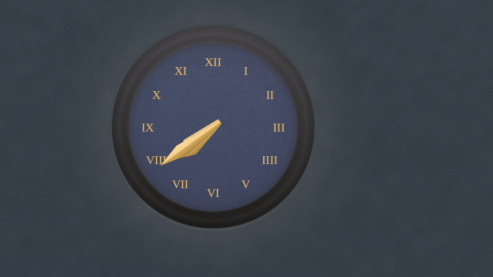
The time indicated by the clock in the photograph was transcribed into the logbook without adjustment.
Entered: 7:39
